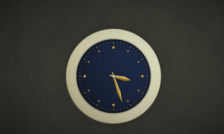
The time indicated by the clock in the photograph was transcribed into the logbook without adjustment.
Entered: 3:27
